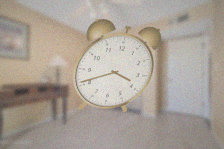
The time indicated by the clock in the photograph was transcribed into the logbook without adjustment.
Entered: 3:41
